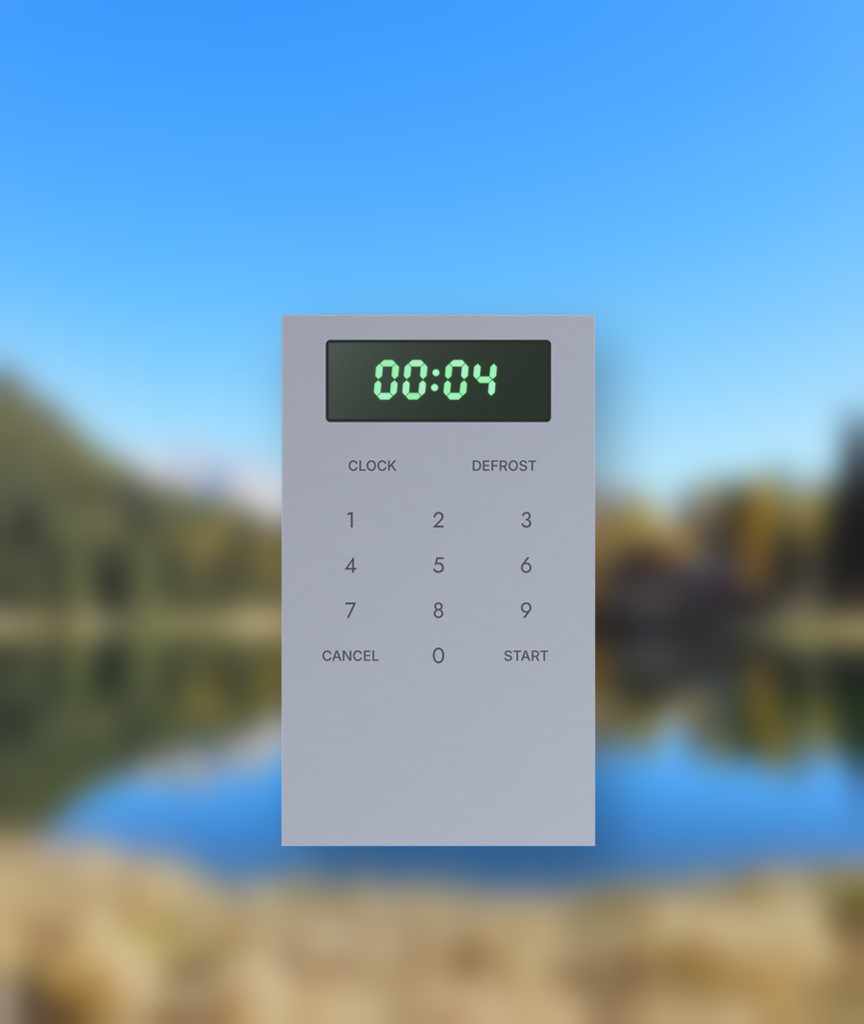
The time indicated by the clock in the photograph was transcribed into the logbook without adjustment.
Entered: 0:04
